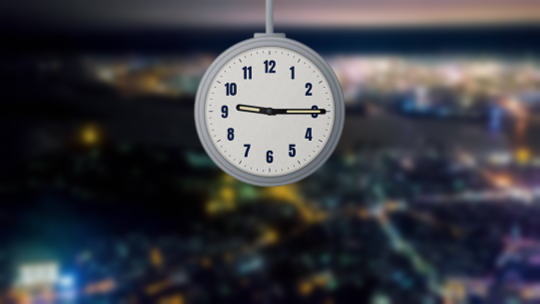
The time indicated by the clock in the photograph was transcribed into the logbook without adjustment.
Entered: 9:15
